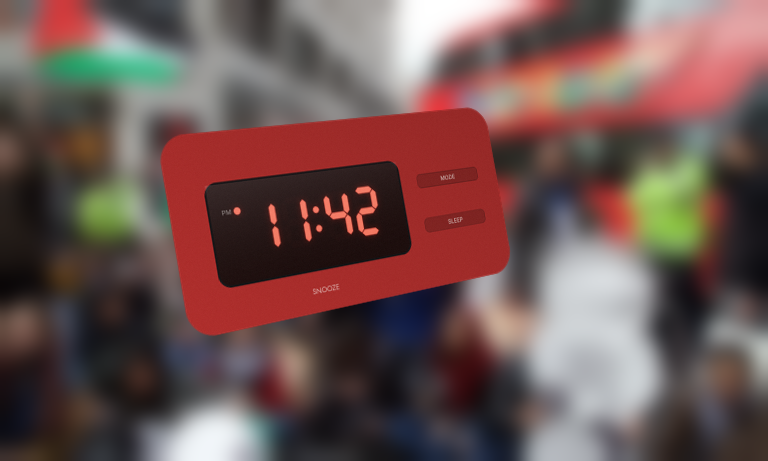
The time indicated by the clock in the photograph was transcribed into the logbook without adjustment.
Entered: 11:42
